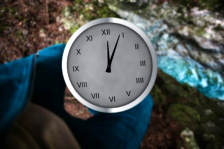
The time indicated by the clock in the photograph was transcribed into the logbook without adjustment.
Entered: 12:04
